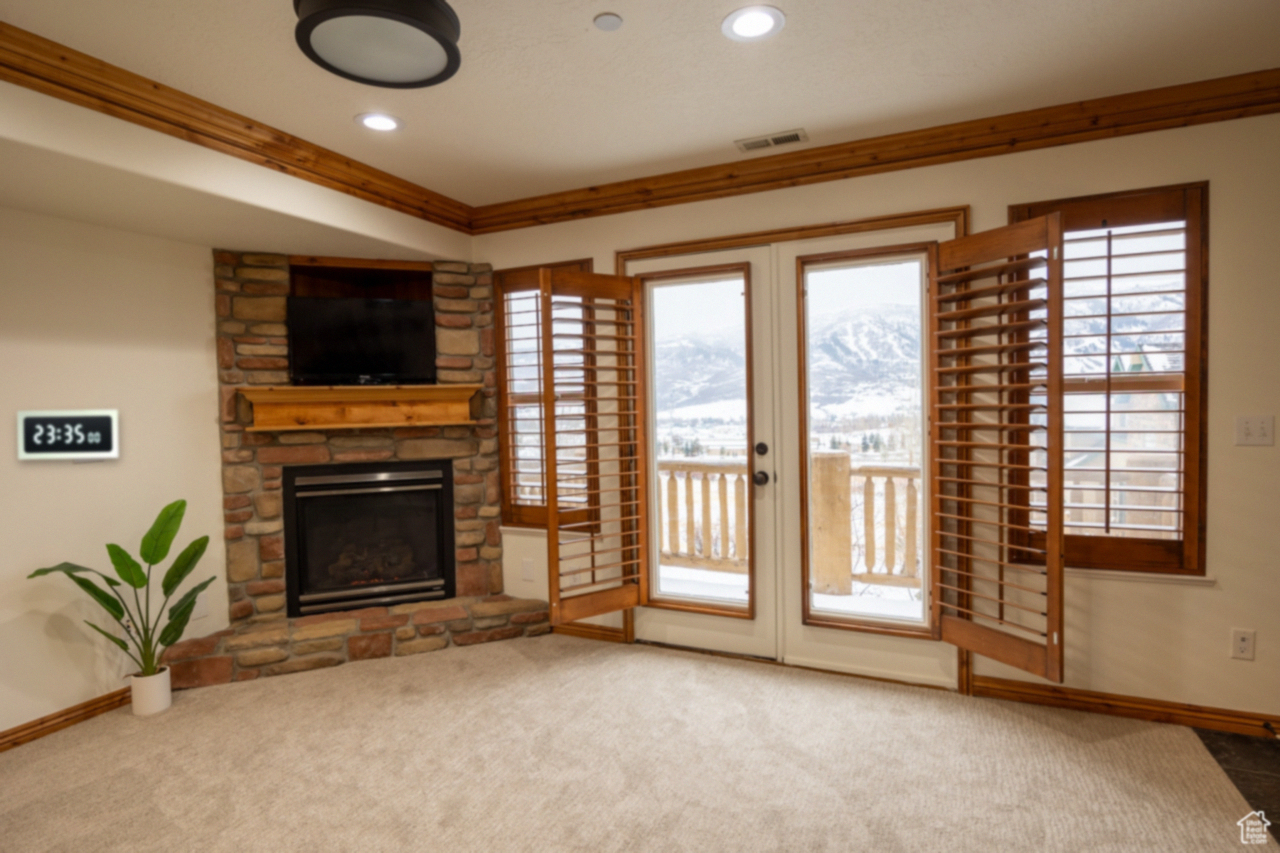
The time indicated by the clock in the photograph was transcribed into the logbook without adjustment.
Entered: 23:35
